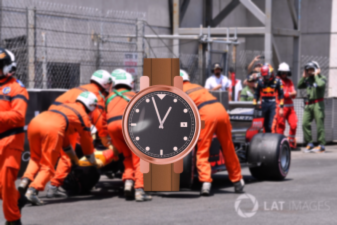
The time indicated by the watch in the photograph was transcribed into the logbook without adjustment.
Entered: 12:57
